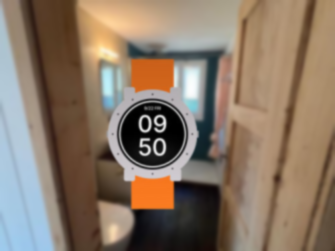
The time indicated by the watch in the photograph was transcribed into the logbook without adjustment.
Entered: 9:50
